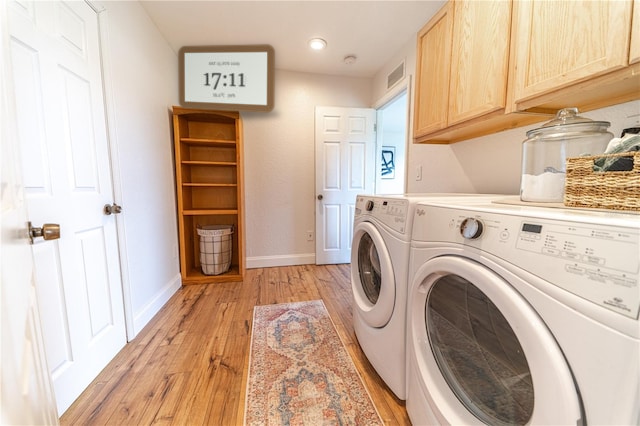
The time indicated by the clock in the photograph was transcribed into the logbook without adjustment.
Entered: 17:11
